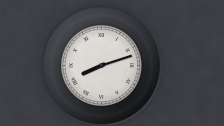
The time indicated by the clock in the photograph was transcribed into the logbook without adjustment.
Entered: 8:12
